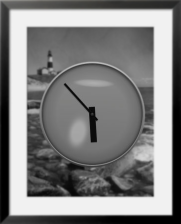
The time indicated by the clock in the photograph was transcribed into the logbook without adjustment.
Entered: 5:53
